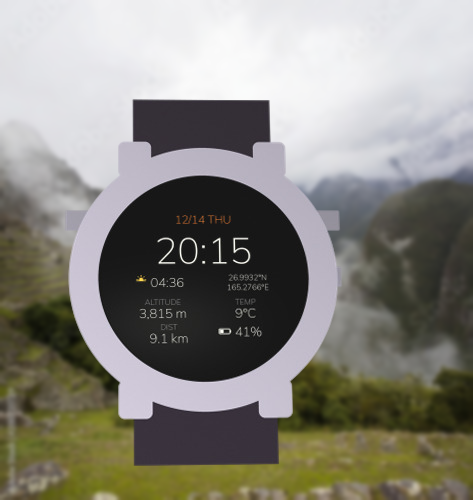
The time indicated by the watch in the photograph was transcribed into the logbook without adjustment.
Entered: 20:15
